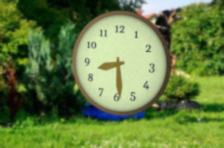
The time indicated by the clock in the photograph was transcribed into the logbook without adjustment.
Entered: 8:29
